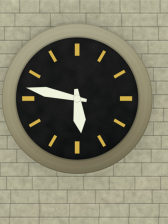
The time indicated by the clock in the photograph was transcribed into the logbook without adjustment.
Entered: 5:47
